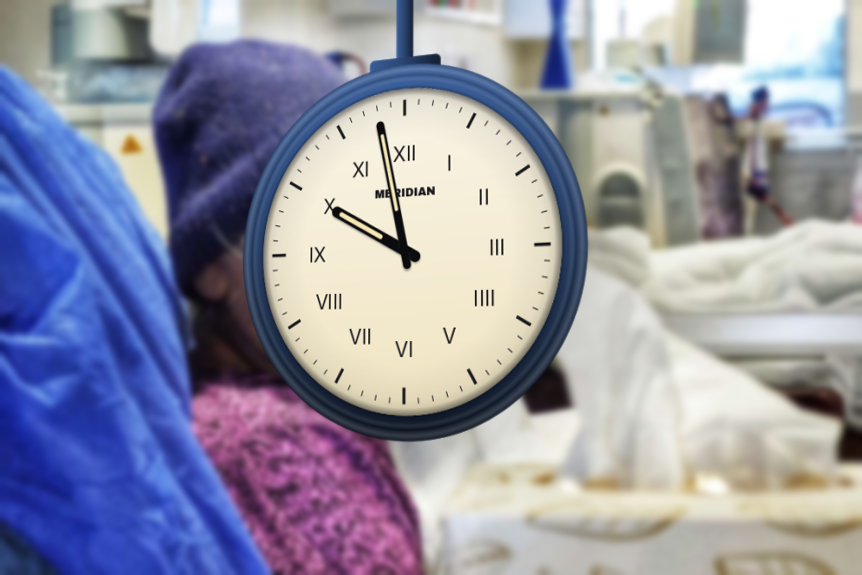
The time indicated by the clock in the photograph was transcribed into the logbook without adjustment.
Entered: 9:58
